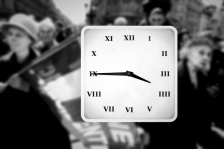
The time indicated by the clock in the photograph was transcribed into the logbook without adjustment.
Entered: 3:45
